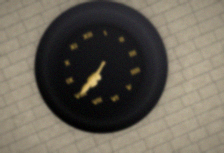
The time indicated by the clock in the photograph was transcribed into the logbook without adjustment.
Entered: 7:40
